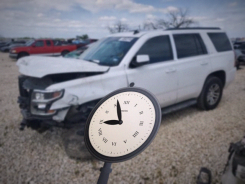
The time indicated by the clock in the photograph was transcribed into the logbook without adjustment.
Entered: 8:56
